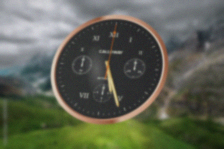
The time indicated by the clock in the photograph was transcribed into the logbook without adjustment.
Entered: 5:26
